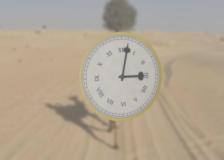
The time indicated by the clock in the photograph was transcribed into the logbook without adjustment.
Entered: 3:02
